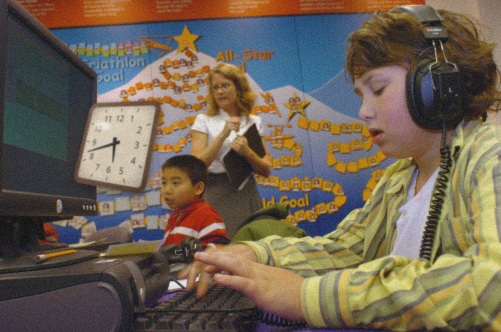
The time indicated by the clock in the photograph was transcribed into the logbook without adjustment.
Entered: 5:42
